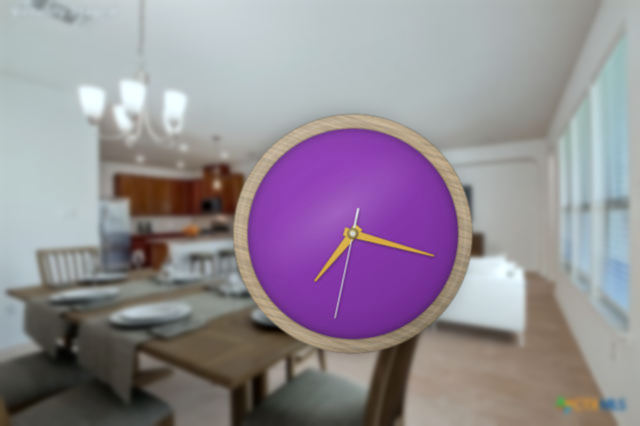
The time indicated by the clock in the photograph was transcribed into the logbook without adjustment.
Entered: 7:17:32
